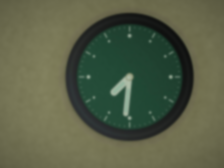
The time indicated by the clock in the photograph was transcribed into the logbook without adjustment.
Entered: 7:31
